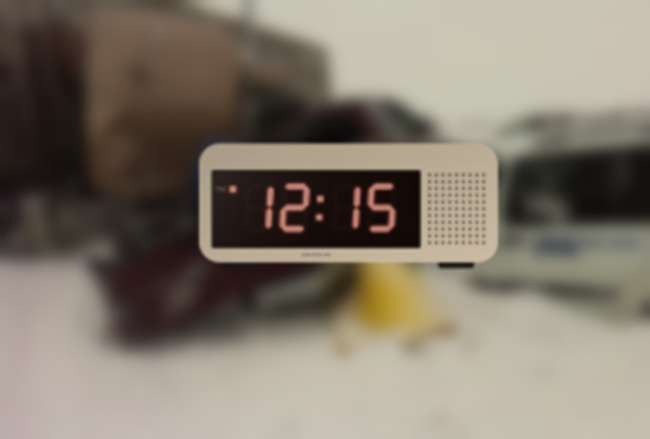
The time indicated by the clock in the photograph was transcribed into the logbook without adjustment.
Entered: 12:15
